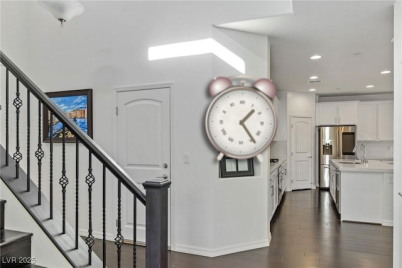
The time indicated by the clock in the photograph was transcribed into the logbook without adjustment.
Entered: 1:24
